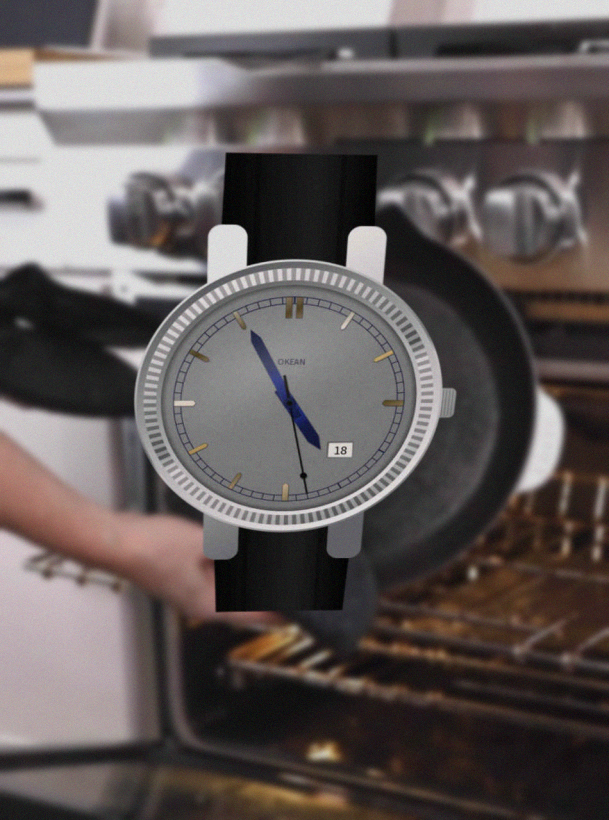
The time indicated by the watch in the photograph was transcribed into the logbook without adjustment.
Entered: 4:55:28
